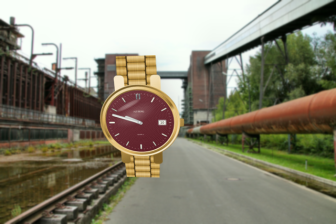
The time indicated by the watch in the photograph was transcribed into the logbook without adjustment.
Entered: 9:48
